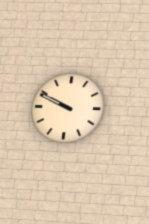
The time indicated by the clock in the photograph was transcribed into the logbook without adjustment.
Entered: 9:49
